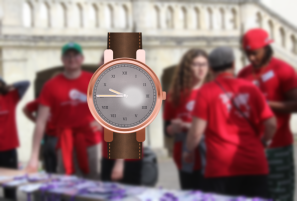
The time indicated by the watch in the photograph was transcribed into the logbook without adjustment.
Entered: 9:45
